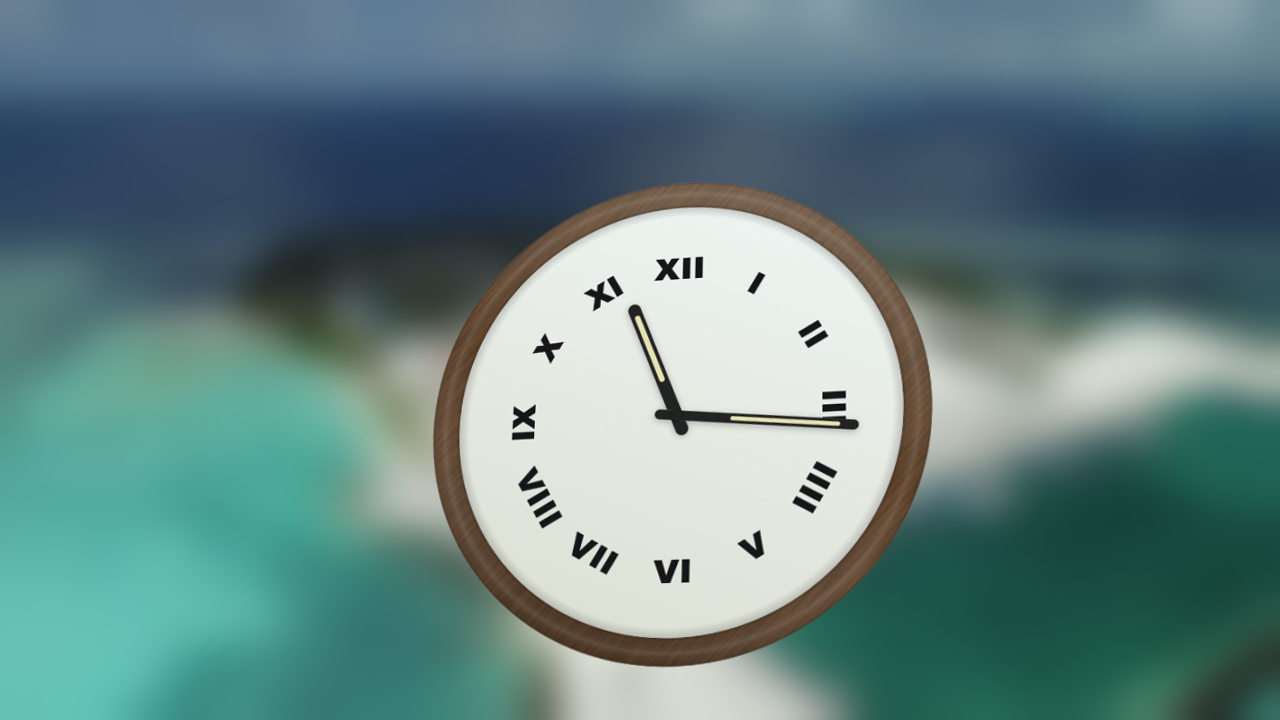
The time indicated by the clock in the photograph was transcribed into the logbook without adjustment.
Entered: 11:16
